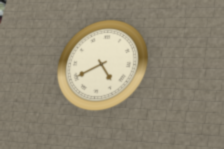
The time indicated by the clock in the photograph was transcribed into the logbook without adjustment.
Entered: 4:40
